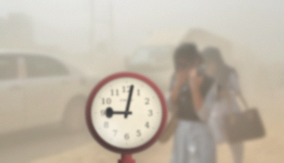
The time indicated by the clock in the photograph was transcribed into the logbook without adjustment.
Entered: 9:02
